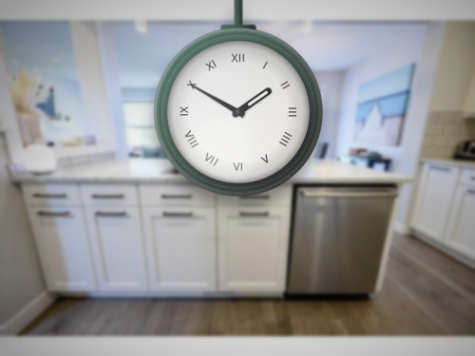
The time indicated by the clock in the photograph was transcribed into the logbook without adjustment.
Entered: 1:50
